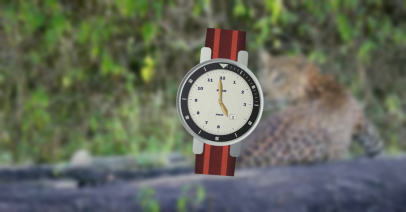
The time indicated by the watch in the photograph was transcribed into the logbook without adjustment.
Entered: 4:59
